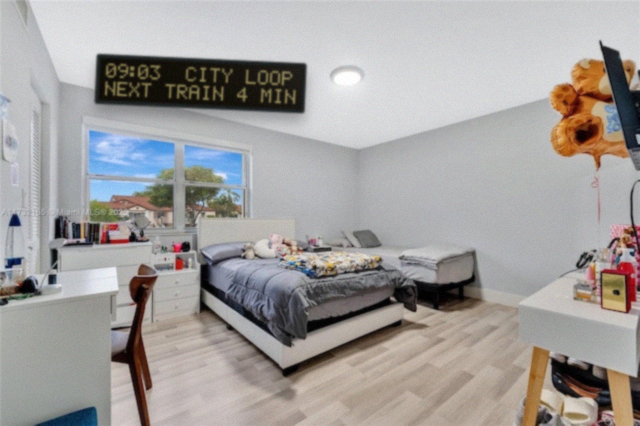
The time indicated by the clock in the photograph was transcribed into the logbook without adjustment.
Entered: 9:03
